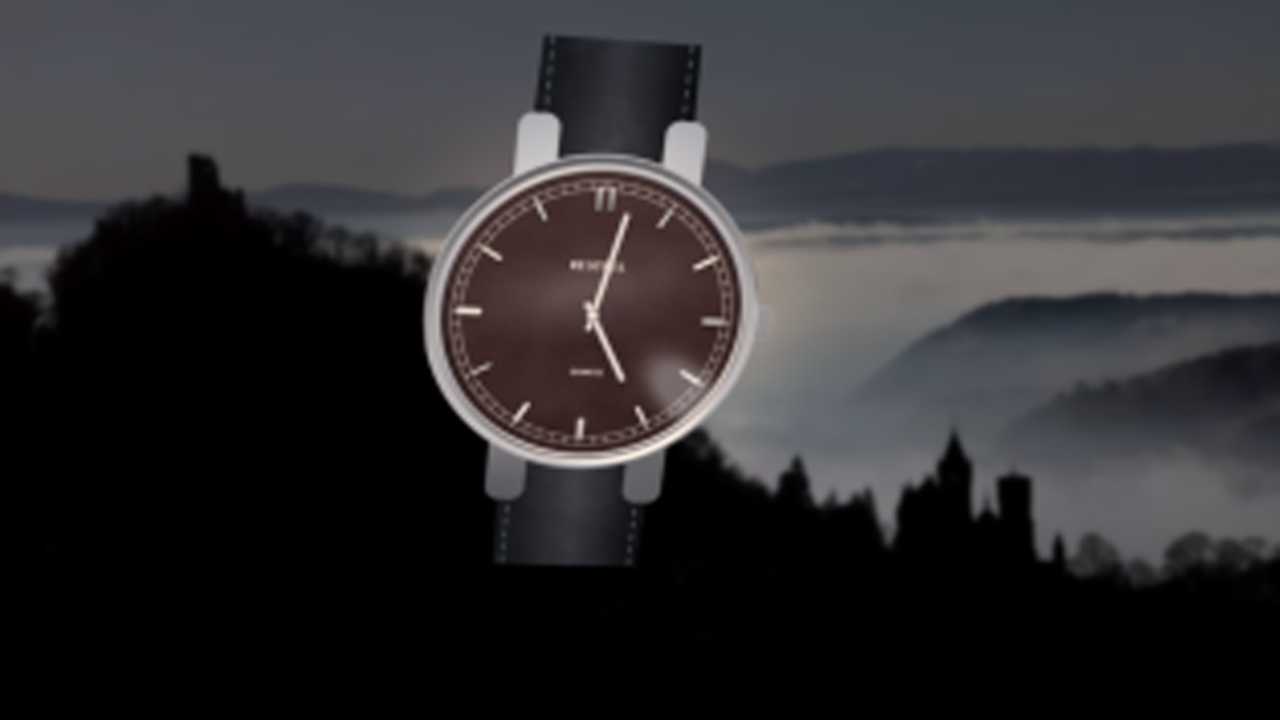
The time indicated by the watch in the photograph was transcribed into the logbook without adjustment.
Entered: 5:02
